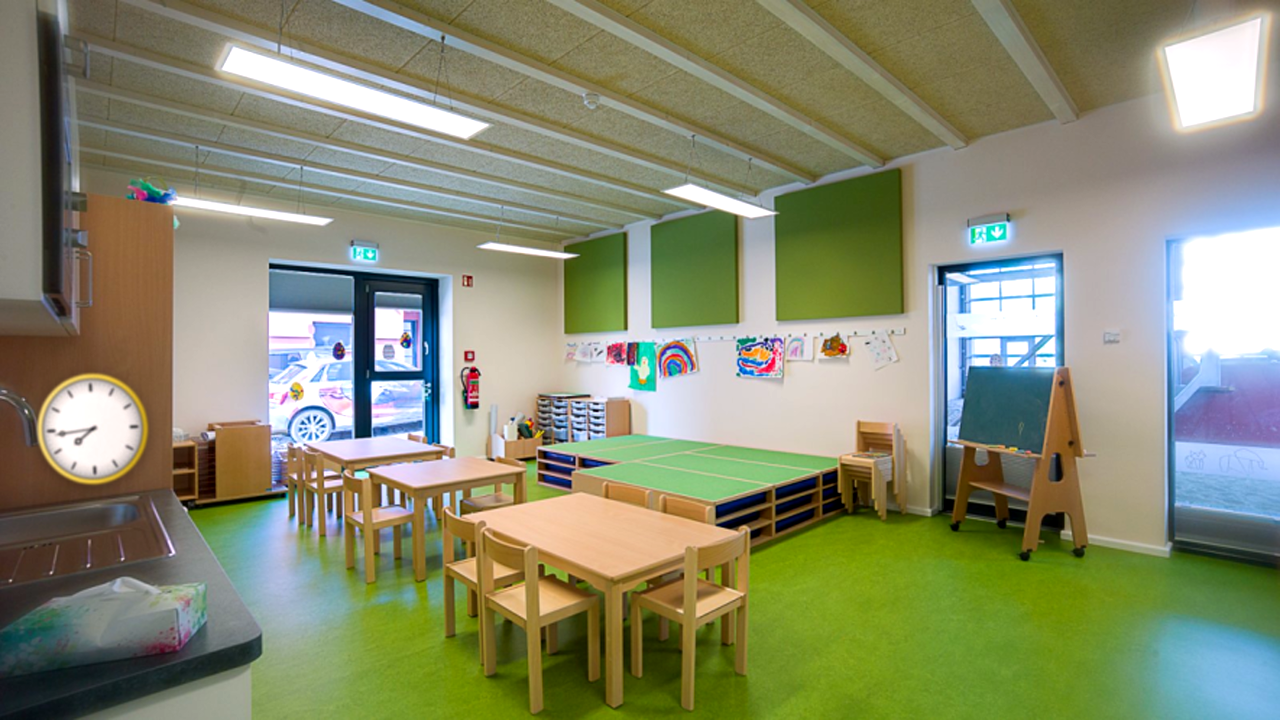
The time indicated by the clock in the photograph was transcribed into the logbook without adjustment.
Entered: 7:44
